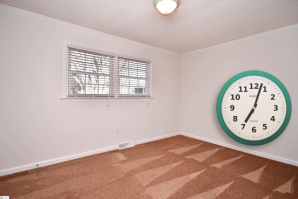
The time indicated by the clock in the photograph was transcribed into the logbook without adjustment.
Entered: 7:03
